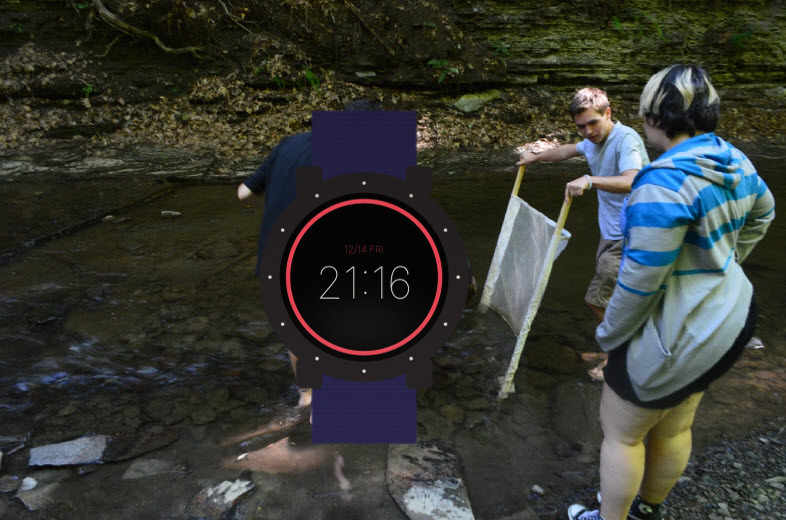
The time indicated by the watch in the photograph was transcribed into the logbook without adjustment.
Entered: 21:16
